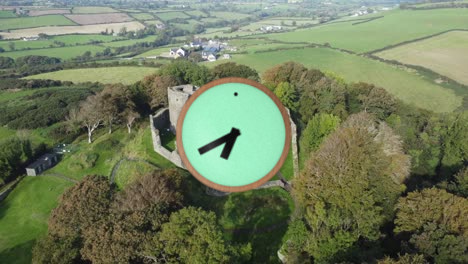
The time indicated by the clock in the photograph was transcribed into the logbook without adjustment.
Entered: 6:40
